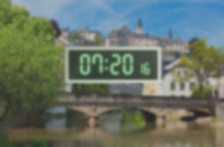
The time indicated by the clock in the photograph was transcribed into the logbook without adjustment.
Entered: 7:20
